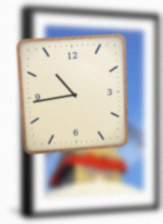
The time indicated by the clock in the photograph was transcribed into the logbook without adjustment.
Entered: 10:44
